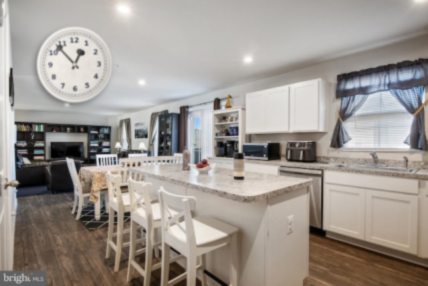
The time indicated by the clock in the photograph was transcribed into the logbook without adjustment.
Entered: 12:53
